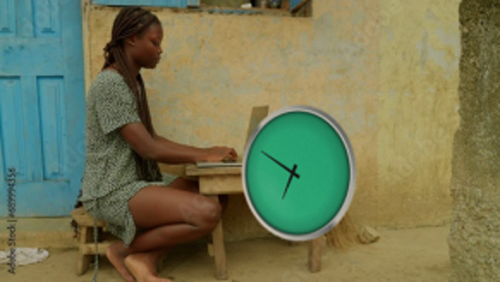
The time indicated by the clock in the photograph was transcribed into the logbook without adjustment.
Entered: 6:50
